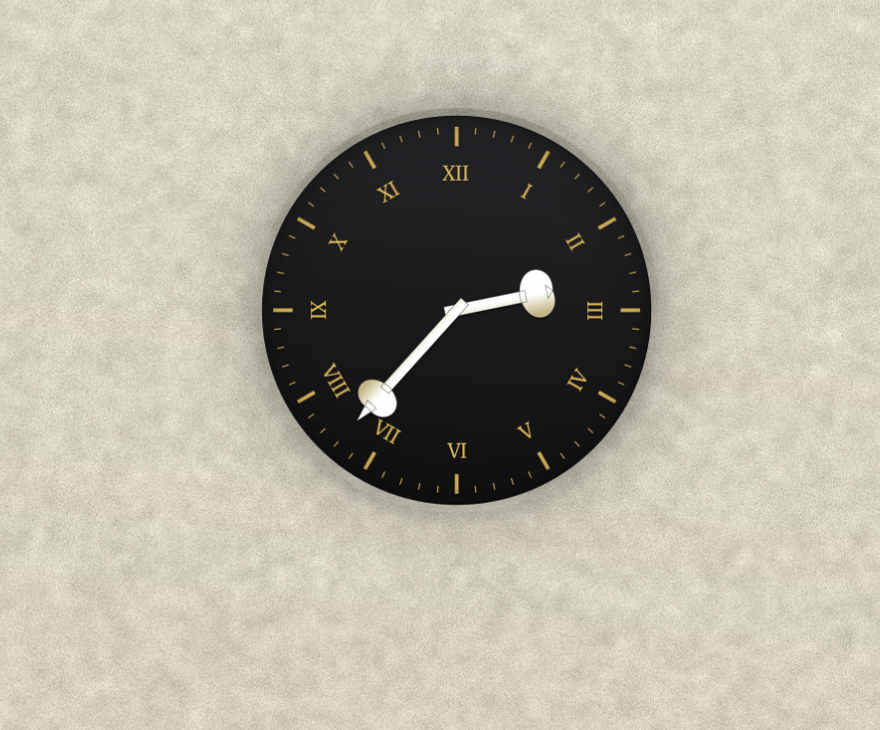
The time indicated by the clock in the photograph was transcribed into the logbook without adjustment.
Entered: 2:37
